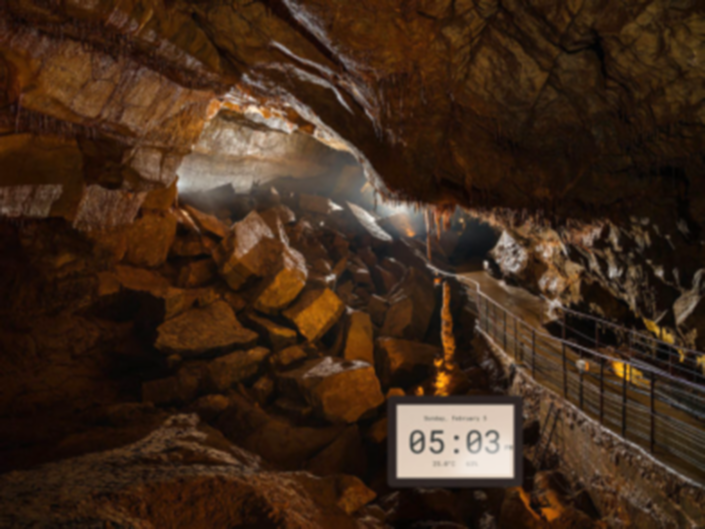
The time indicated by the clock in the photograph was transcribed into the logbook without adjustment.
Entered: 5:03
